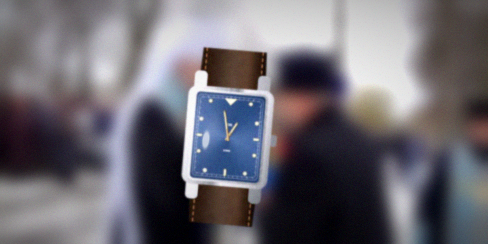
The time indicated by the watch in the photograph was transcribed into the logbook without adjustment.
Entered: 12:58
